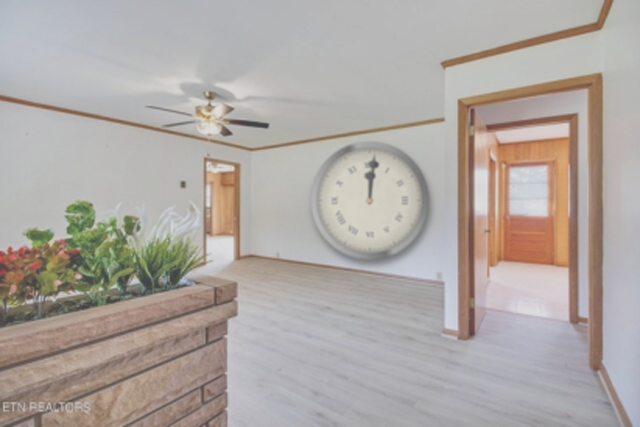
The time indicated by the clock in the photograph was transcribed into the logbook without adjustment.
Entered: 12:01
